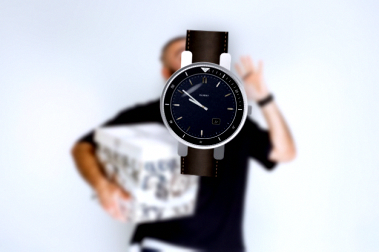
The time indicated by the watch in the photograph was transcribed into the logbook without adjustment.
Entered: 9:51
